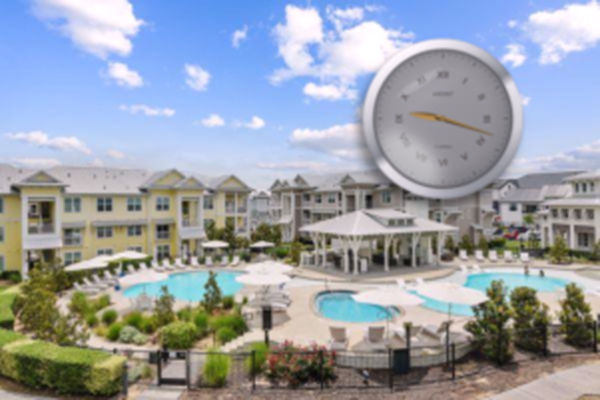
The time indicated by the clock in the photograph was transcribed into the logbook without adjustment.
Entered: 9:18
